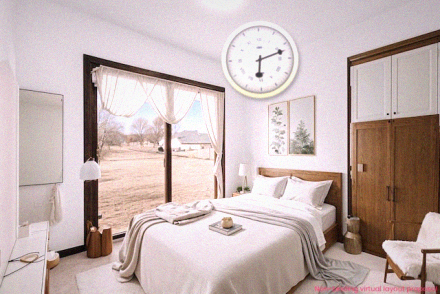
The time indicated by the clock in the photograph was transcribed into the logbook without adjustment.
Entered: 6:12
